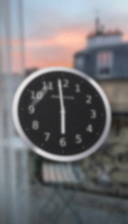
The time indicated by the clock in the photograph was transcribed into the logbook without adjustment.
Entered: 5:59
